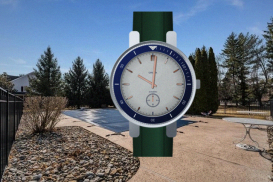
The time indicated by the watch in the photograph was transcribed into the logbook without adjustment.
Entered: 10:01
